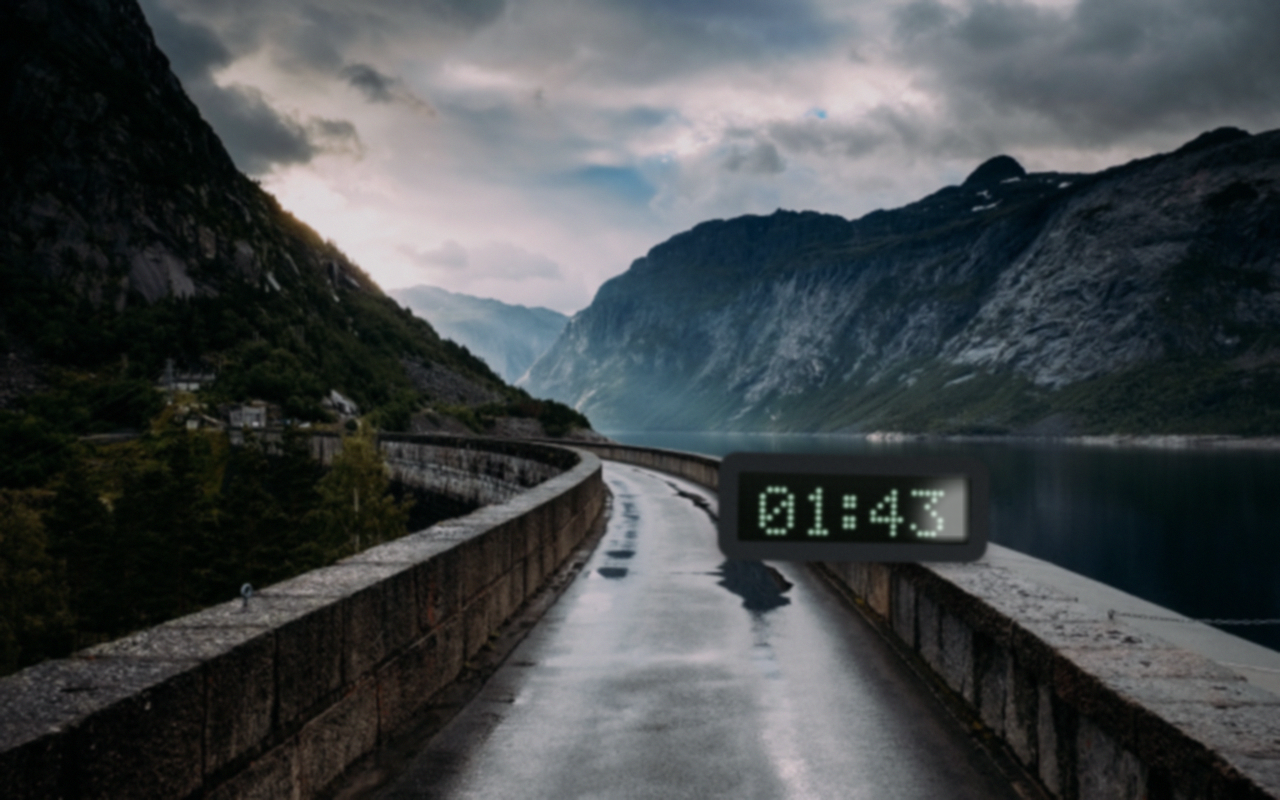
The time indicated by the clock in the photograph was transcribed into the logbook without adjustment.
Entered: 1:43
